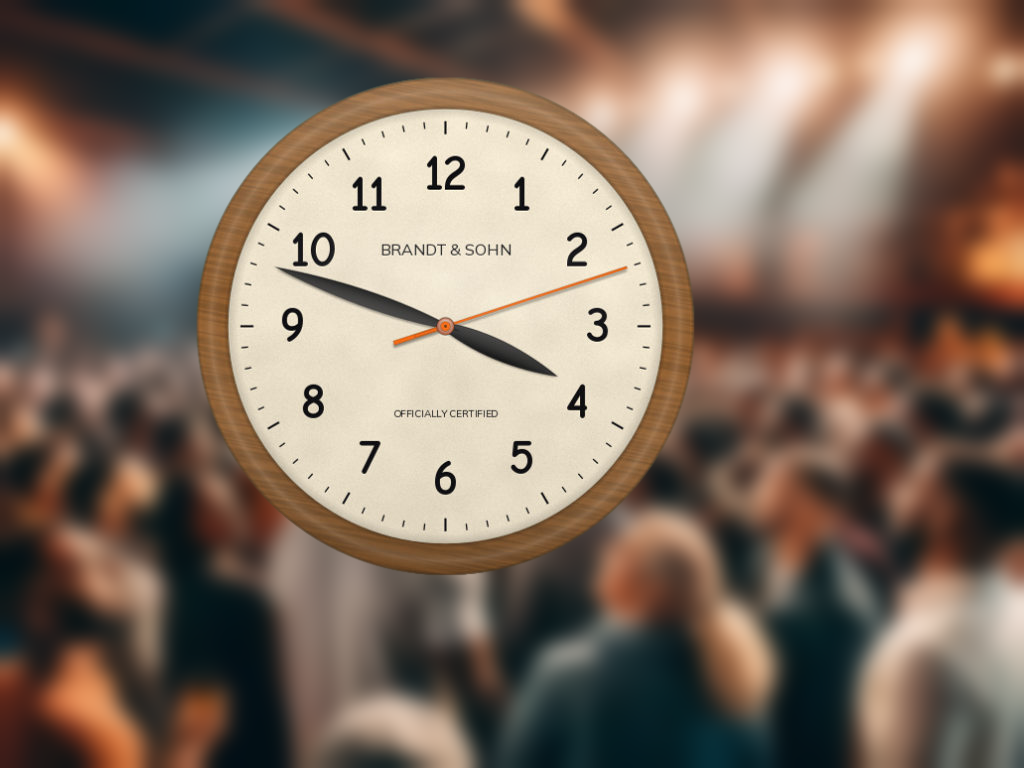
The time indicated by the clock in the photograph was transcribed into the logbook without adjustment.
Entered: 3:48:12
